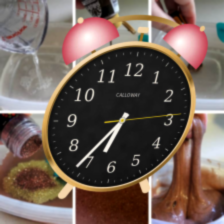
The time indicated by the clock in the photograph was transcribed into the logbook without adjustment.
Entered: 6:36:14
